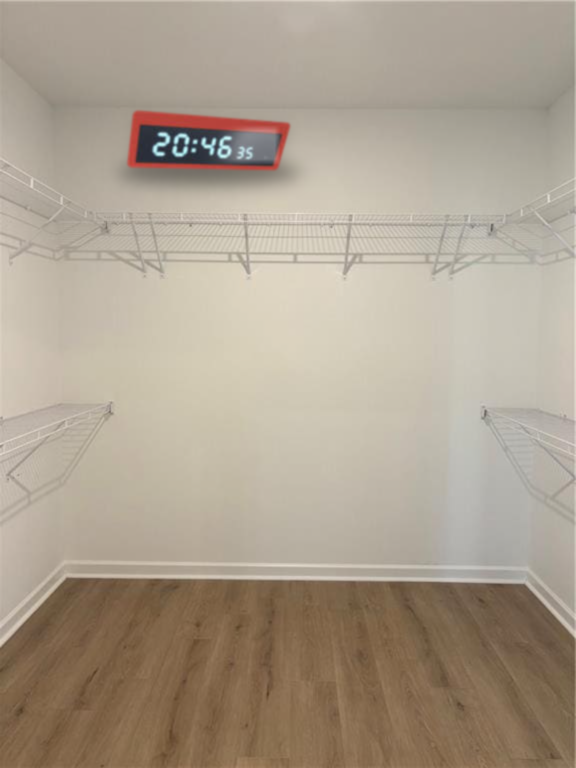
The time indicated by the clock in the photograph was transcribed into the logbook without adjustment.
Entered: 20:46:35
